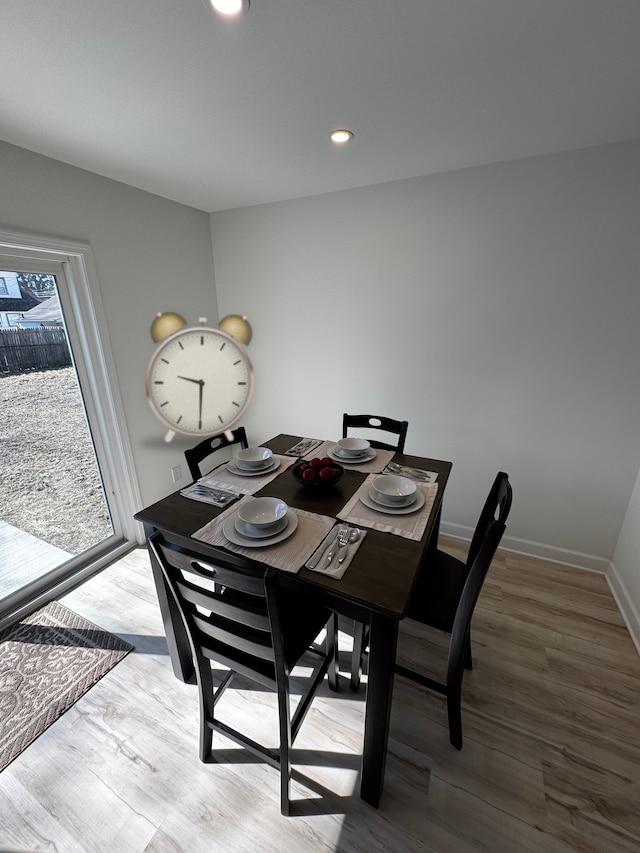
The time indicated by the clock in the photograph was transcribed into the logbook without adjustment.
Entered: 9:30
